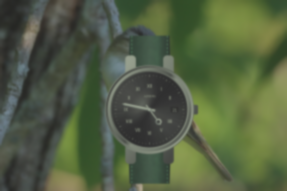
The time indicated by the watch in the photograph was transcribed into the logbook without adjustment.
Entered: 4:47
